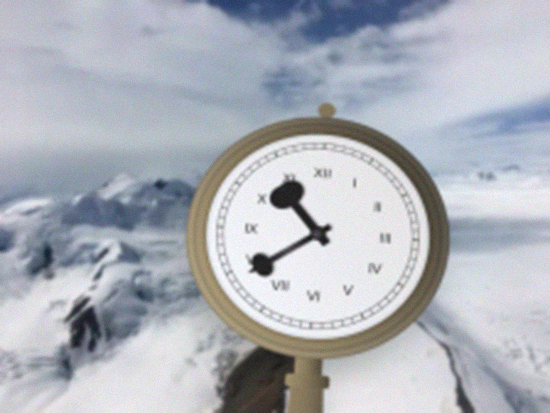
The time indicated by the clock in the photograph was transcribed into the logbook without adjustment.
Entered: 10:39
